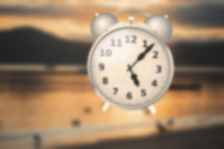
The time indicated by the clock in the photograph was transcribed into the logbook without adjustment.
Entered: 5:07
